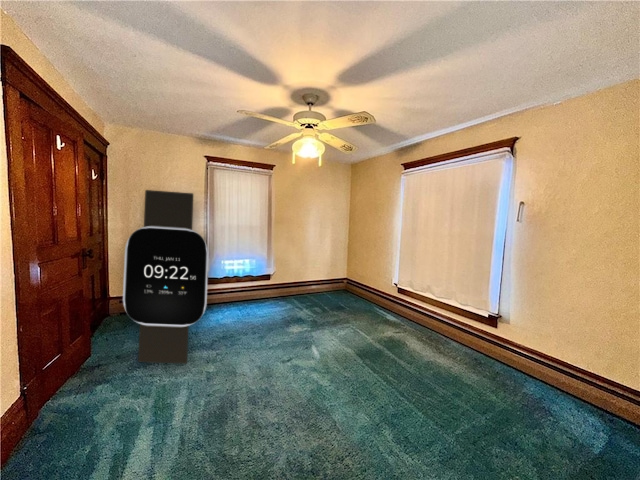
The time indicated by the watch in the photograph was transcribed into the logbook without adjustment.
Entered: 9:22
